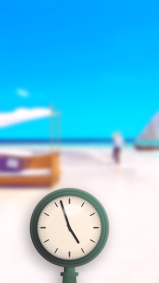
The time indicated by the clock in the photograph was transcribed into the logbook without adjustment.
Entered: 4:57
